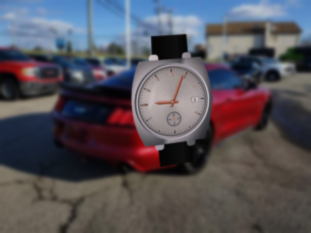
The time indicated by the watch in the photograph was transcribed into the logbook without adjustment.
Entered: 9:04
